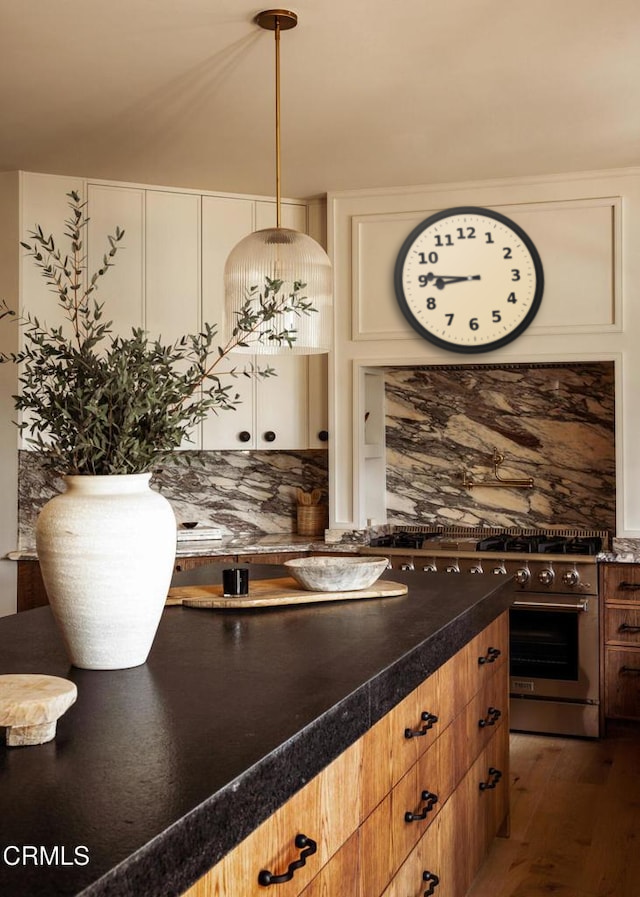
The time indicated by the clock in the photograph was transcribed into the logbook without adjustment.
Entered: 8:46
